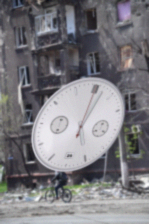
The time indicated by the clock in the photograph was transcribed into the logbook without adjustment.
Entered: 5:02
